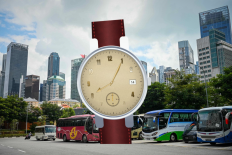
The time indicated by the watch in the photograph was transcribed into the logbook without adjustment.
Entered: 8:05
